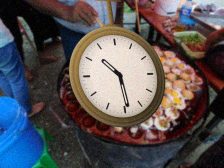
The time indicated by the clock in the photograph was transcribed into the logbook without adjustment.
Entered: 10:29
